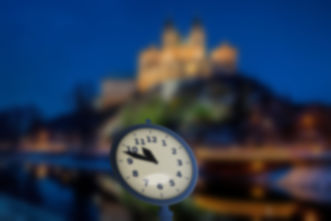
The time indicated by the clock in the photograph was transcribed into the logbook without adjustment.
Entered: 10:48
